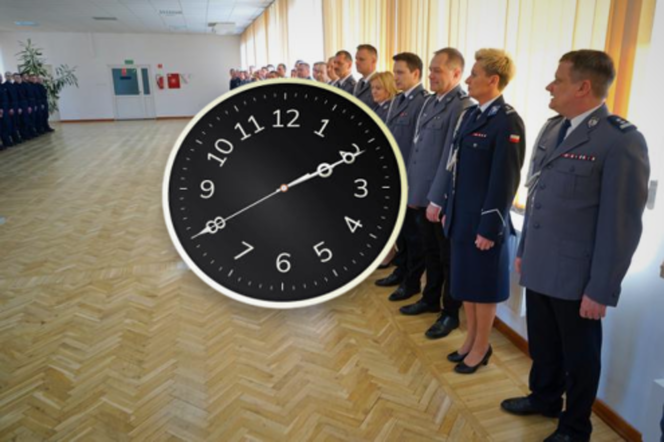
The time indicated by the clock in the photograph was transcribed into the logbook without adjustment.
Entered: 2:10:40
